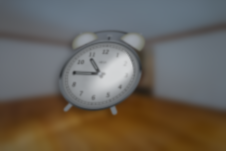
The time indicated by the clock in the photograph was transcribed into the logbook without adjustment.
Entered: 10:45
